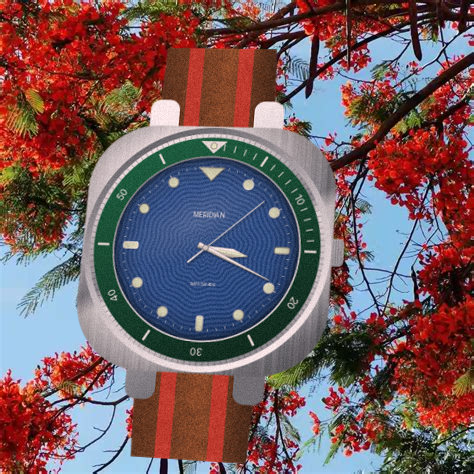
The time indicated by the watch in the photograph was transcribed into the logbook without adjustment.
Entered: 3:19:08
